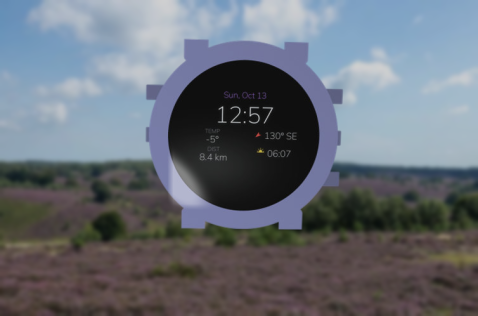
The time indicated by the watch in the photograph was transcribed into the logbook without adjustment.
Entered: 12:57
